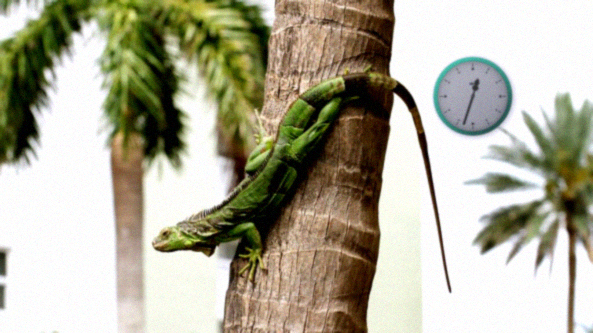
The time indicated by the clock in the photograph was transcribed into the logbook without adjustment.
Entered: 12:33
